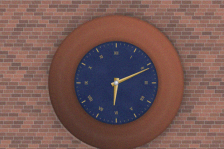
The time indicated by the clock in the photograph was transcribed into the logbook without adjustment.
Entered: 6:11
